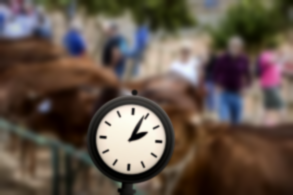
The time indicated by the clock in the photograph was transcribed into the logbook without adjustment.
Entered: 2:04
